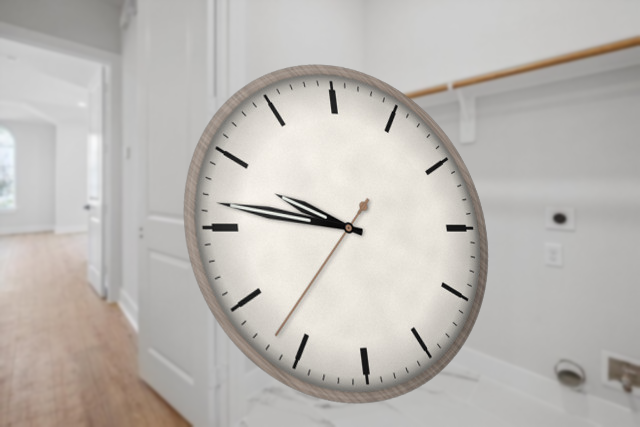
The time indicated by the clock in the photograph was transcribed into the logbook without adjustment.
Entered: 9:46:37
